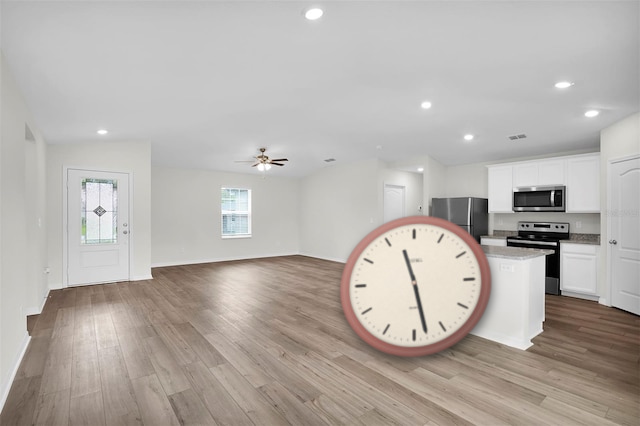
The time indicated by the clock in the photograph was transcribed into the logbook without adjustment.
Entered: 11:28
